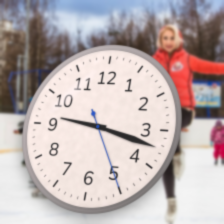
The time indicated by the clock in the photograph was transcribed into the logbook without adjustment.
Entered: 9:17:25
